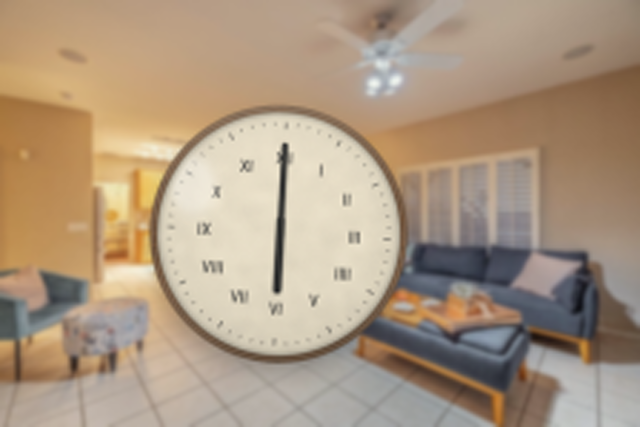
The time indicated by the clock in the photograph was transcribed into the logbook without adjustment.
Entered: 6:00
